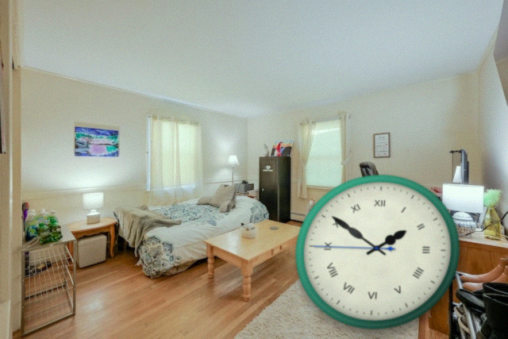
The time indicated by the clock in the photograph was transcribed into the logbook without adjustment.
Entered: 1:50:45
